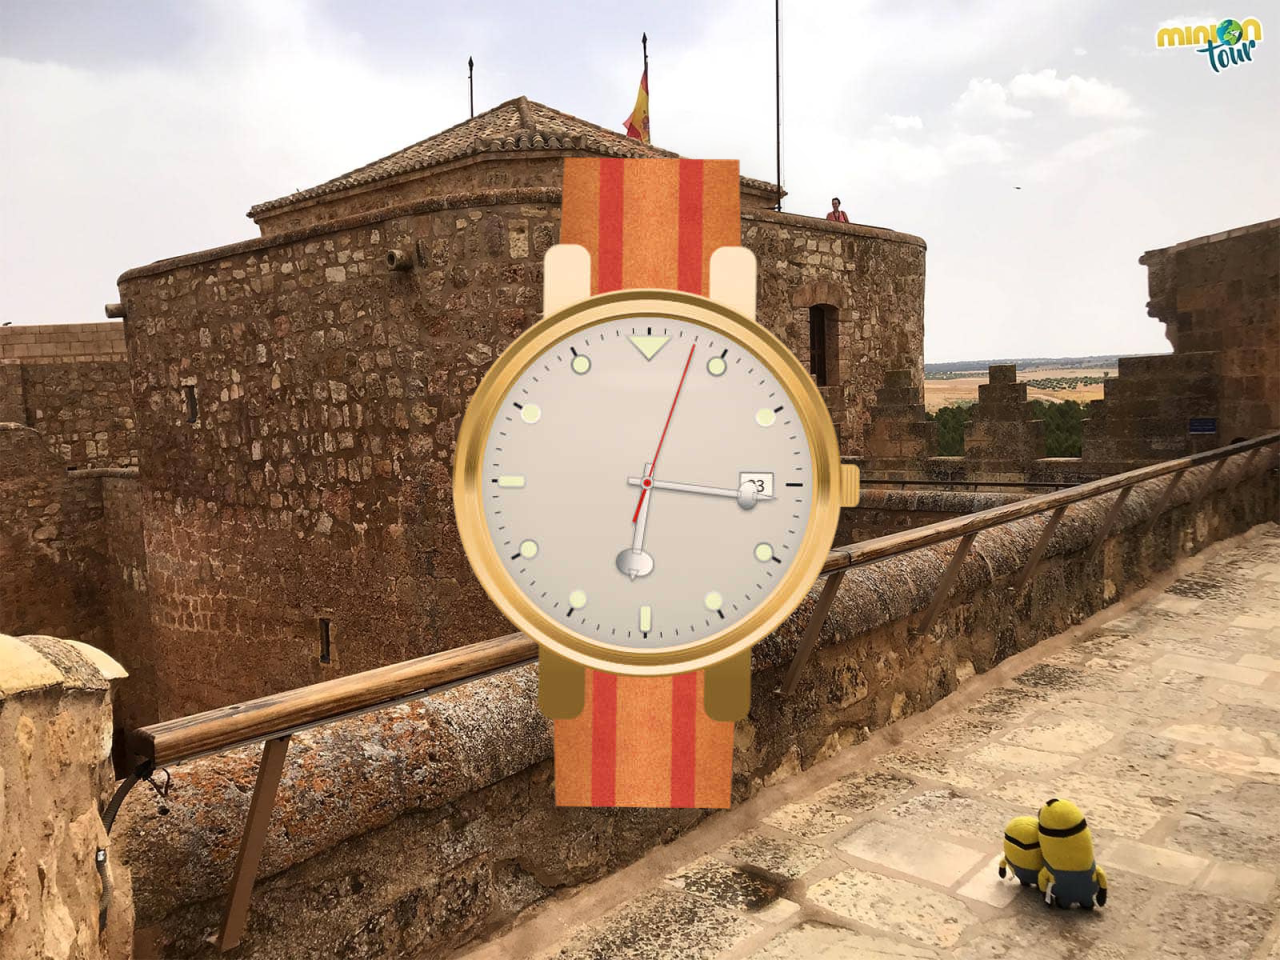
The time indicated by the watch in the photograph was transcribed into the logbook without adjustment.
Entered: 6:16:03
